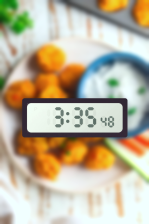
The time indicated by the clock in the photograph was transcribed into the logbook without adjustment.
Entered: 3:35:48
